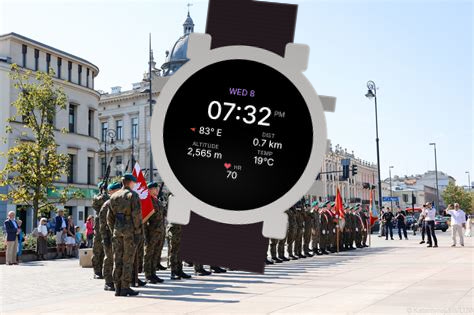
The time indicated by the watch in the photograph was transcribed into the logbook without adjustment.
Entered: 7:32
